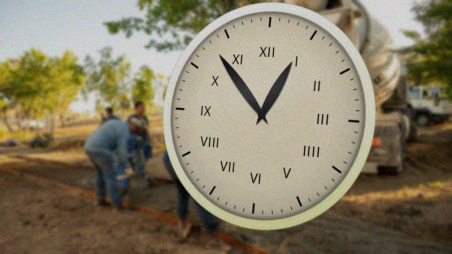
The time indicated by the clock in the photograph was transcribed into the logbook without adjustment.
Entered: 12:53
